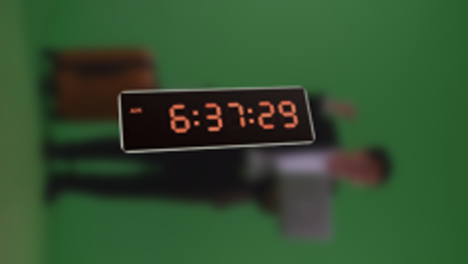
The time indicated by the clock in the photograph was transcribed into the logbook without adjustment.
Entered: 6:37:29
